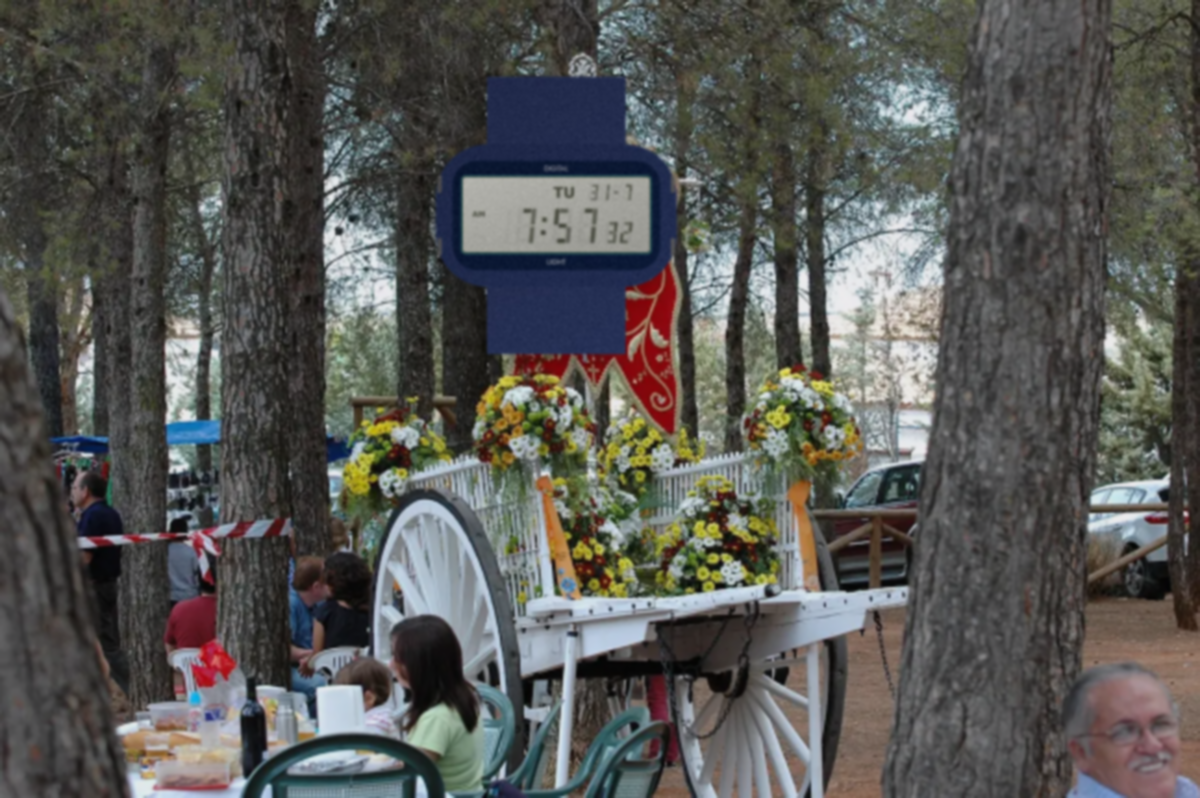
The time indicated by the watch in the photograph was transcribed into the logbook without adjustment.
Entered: 7:57:32
